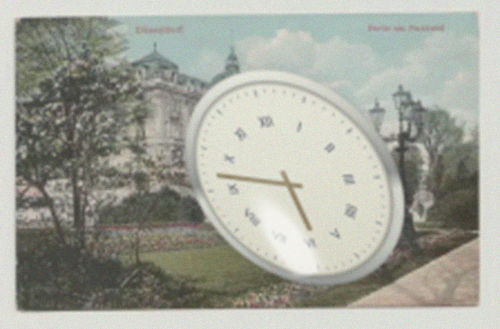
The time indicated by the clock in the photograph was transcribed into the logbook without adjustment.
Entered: 5:47
